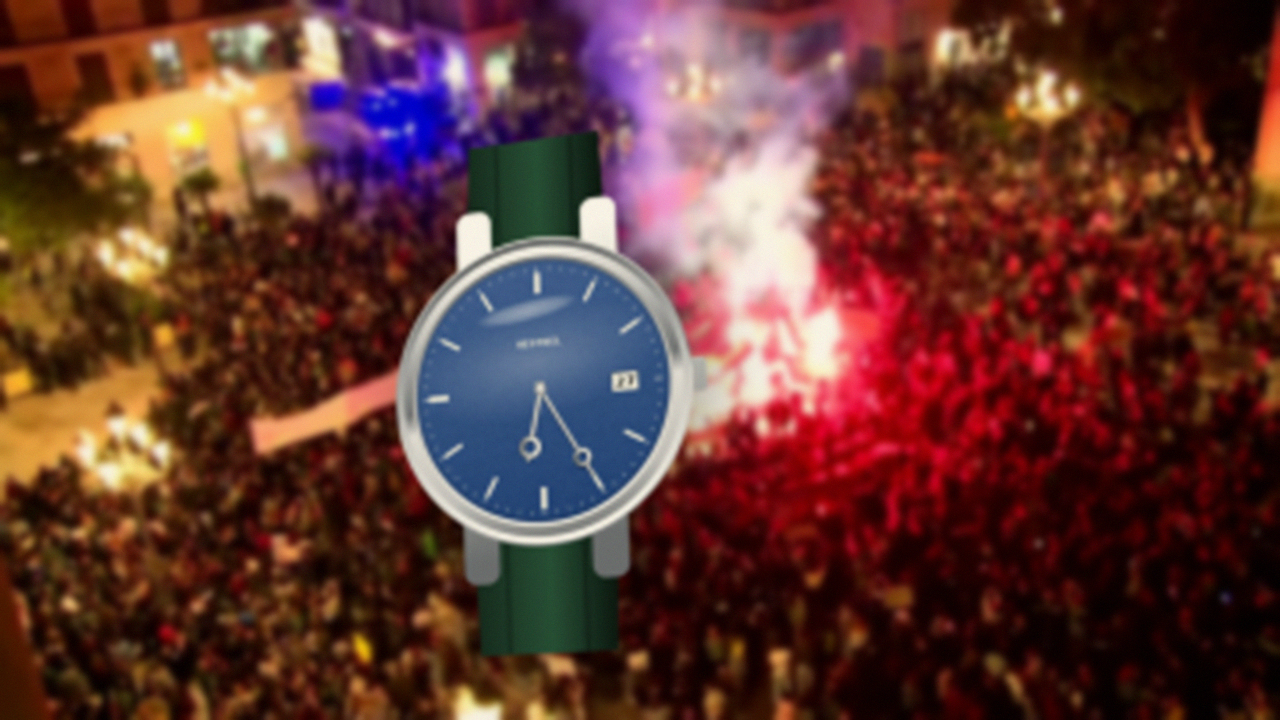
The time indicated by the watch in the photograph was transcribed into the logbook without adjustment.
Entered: 6:25
